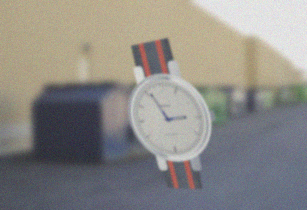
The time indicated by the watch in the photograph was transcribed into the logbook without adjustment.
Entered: 2:56
